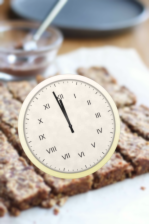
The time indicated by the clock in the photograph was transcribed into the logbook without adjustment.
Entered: 11:59
